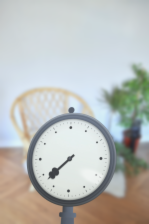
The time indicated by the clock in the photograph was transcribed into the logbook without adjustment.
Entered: 7:38
